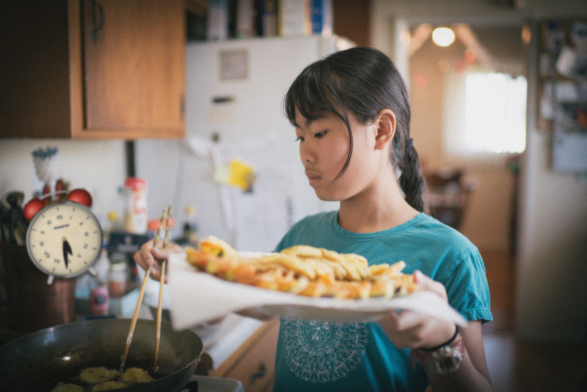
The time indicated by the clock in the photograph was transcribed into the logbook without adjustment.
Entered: 5:31
